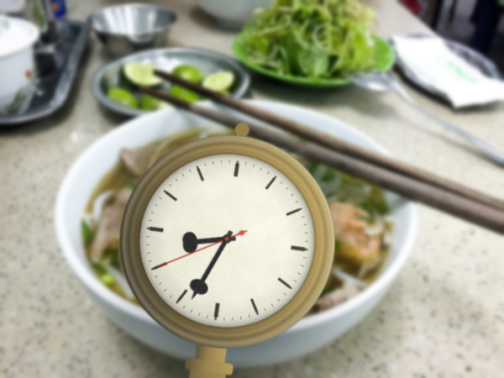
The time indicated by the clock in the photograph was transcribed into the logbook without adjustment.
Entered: 8:33:40
